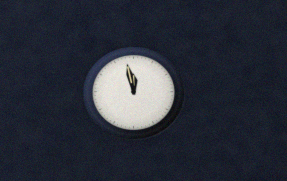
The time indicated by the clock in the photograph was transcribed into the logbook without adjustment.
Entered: 11:58
